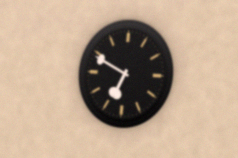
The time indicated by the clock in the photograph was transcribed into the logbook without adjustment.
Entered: 6:49
